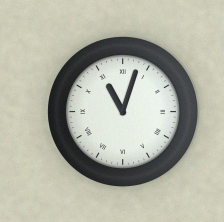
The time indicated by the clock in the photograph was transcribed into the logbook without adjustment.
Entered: 11:03
